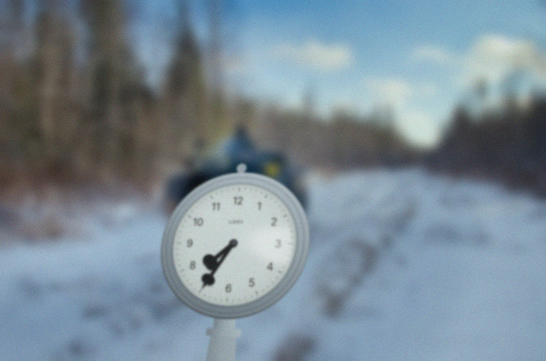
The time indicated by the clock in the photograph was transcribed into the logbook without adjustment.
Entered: 7:35
